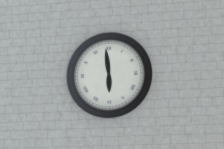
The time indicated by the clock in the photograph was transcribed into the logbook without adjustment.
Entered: 5:59
